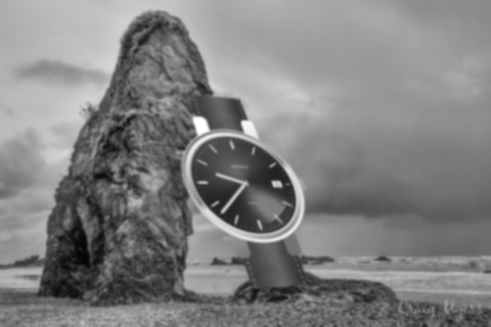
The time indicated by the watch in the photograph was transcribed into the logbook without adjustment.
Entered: 9:38
